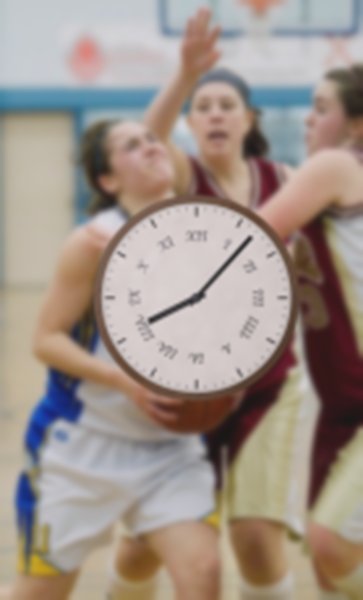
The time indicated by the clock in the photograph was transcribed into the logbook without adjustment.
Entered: 8:07
